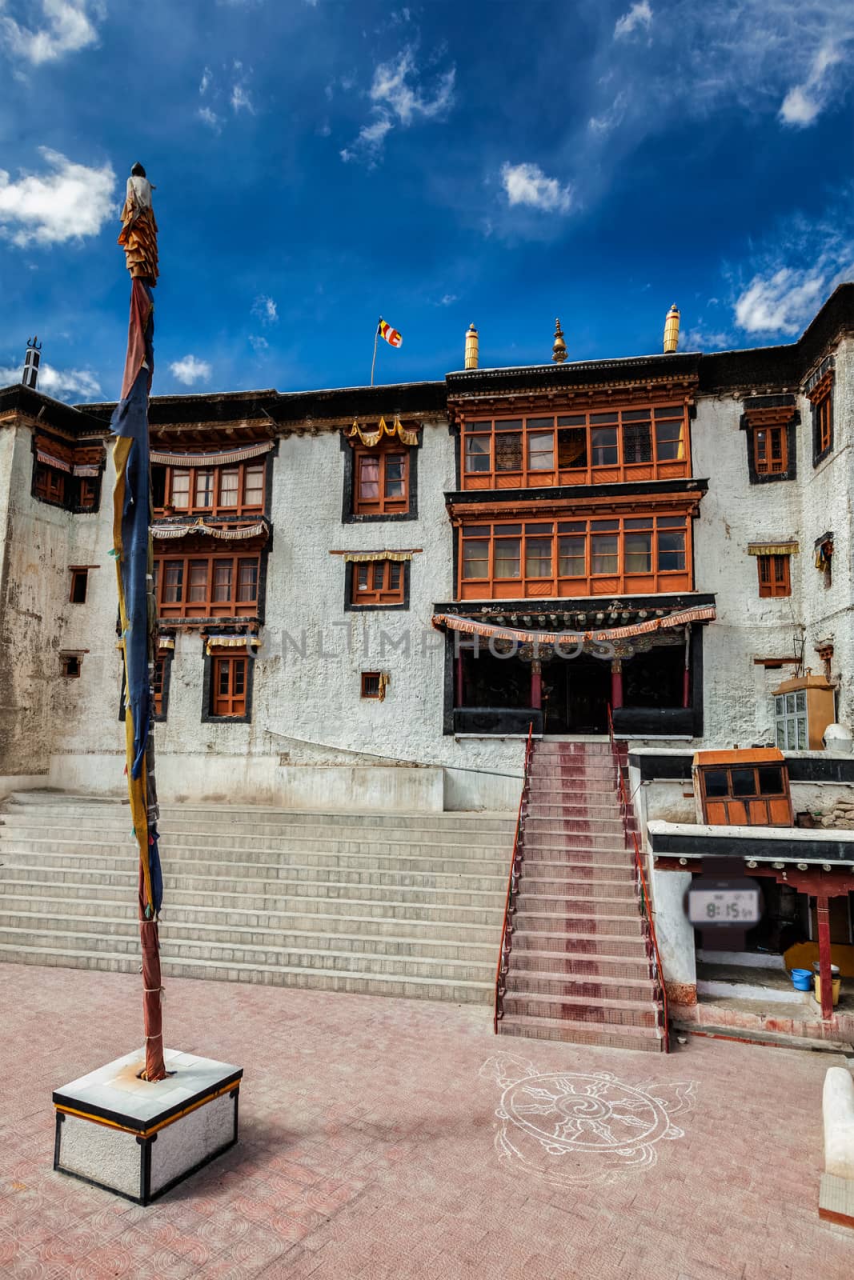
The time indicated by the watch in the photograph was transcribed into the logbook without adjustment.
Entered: 8:15
